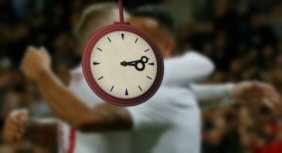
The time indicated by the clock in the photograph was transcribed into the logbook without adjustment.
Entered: 3:13
